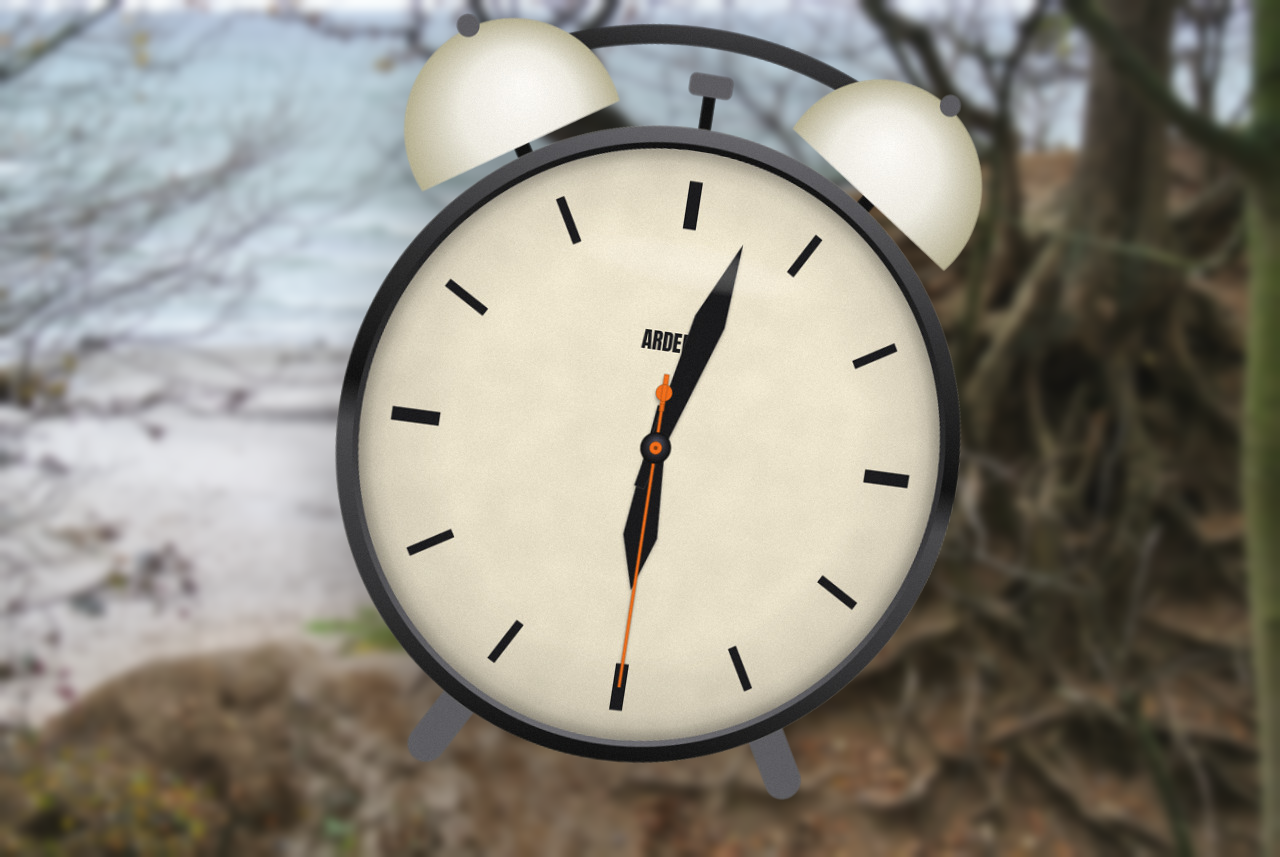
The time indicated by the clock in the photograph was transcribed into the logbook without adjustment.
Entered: 6:02:30
